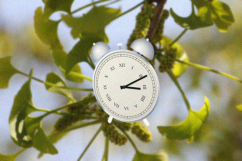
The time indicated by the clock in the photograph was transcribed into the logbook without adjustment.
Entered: 3:11
